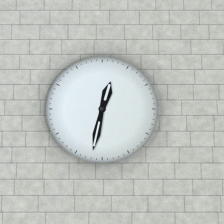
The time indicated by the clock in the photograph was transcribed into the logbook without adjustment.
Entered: 12:32
